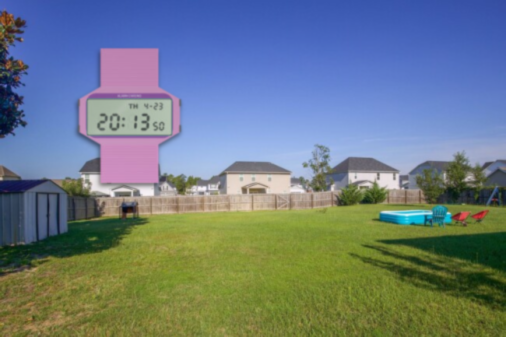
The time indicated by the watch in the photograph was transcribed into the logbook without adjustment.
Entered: 20:13
